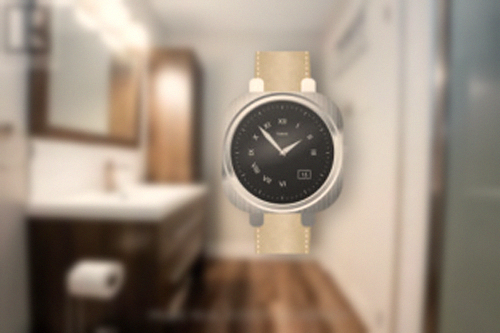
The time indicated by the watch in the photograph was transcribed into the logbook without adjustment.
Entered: 1:53
